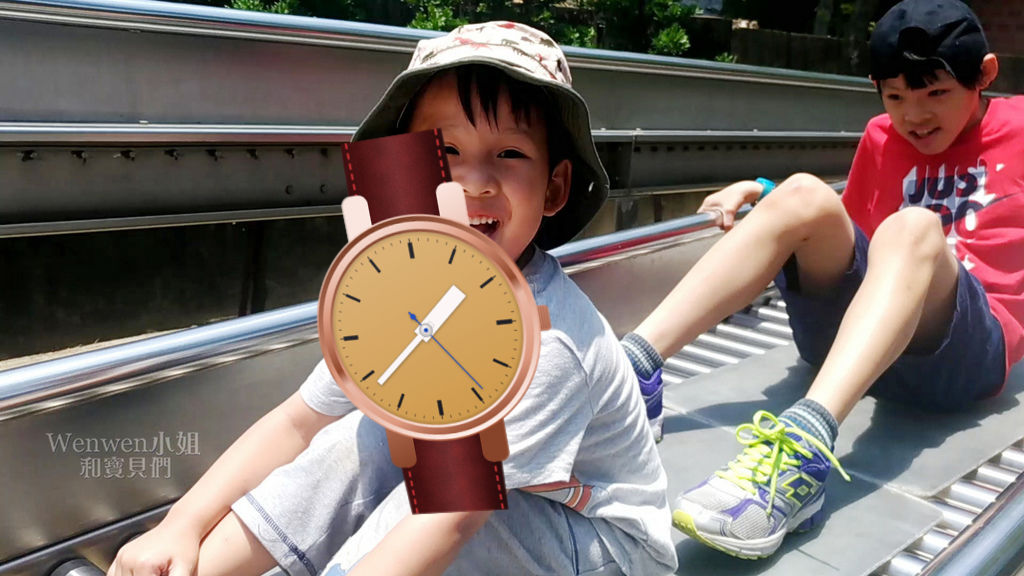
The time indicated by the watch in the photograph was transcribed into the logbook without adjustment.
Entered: 1:38:24
